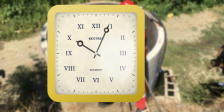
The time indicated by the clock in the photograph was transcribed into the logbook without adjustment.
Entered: 10:04
